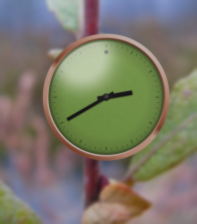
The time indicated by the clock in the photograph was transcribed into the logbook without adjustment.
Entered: 2:40
